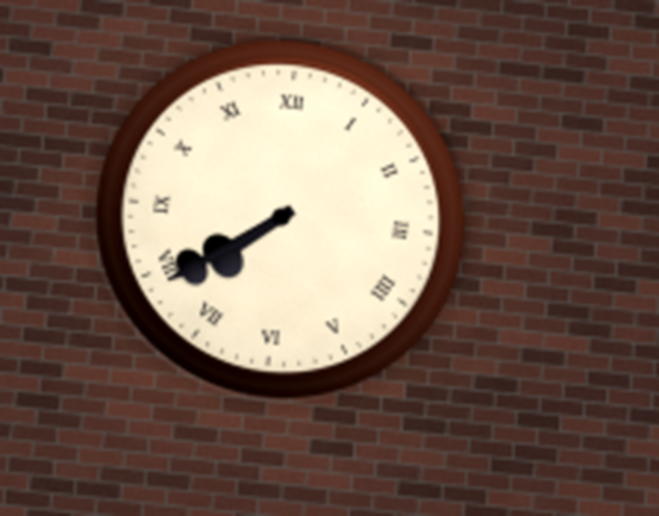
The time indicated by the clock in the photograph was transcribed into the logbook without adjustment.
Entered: 7:39
